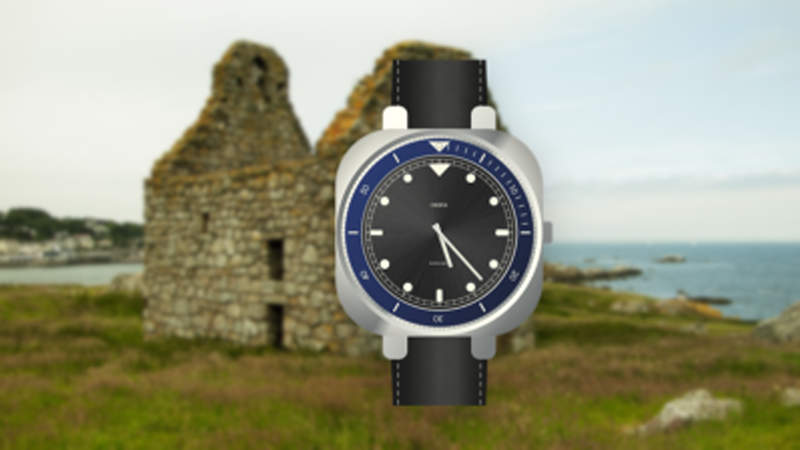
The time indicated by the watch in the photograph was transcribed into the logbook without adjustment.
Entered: 5:23
